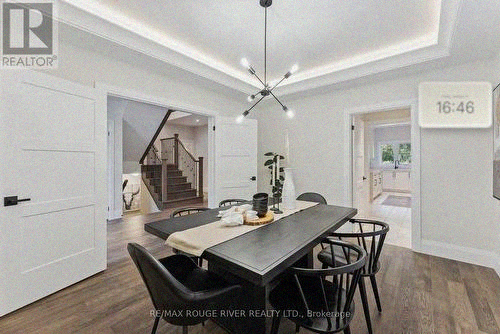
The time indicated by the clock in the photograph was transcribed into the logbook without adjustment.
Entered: 16:46
